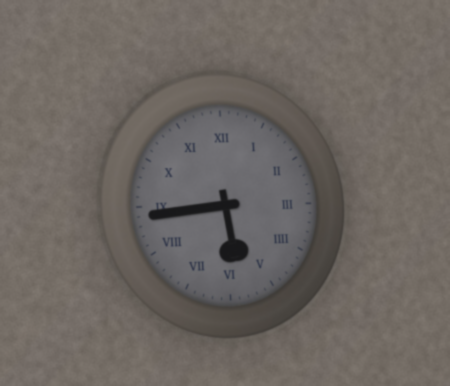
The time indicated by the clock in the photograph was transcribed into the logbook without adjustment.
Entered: 5:44
